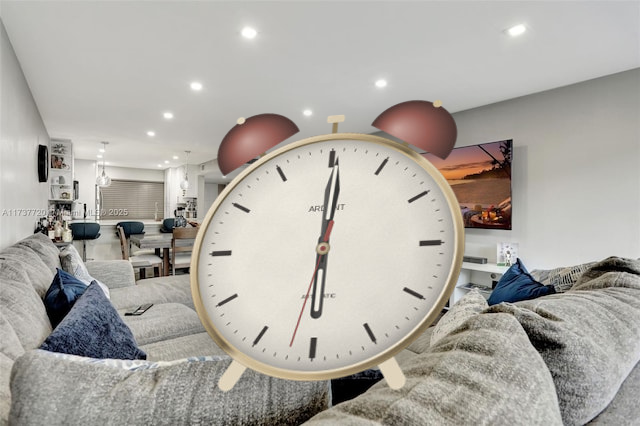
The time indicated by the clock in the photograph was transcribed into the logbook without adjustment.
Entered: 6:00:32
